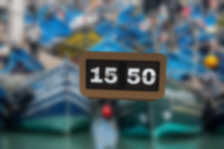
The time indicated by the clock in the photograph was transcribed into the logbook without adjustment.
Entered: 15:50
